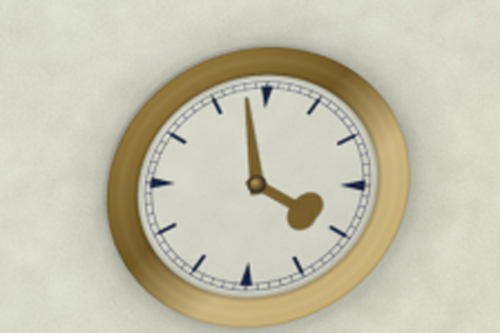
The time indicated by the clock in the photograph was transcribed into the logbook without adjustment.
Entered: 3:58
